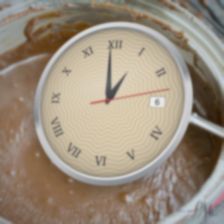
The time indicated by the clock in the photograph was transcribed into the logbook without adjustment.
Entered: 12:59:13
